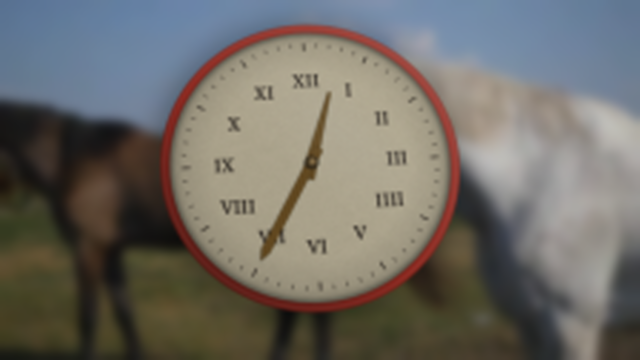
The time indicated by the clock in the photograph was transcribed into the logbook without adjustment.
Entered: 12:35
